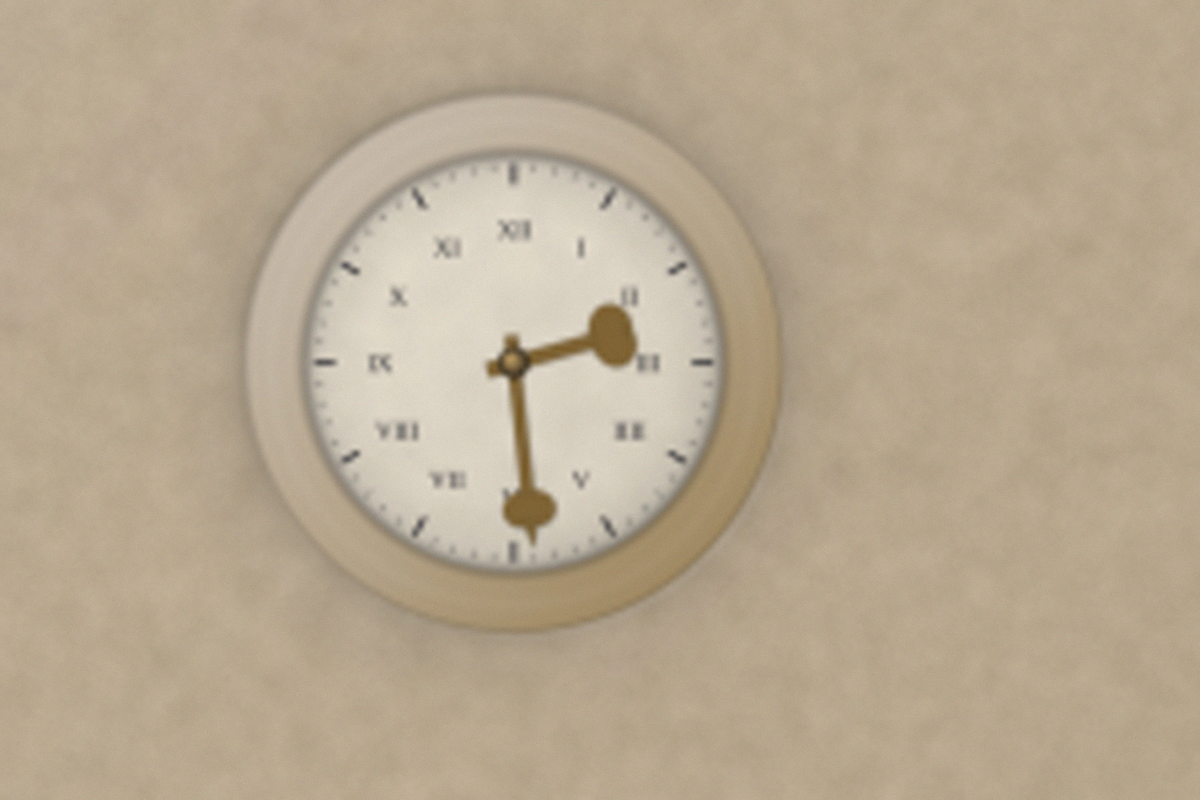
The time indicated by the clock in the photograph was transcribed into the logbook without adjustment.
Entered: 2:29
